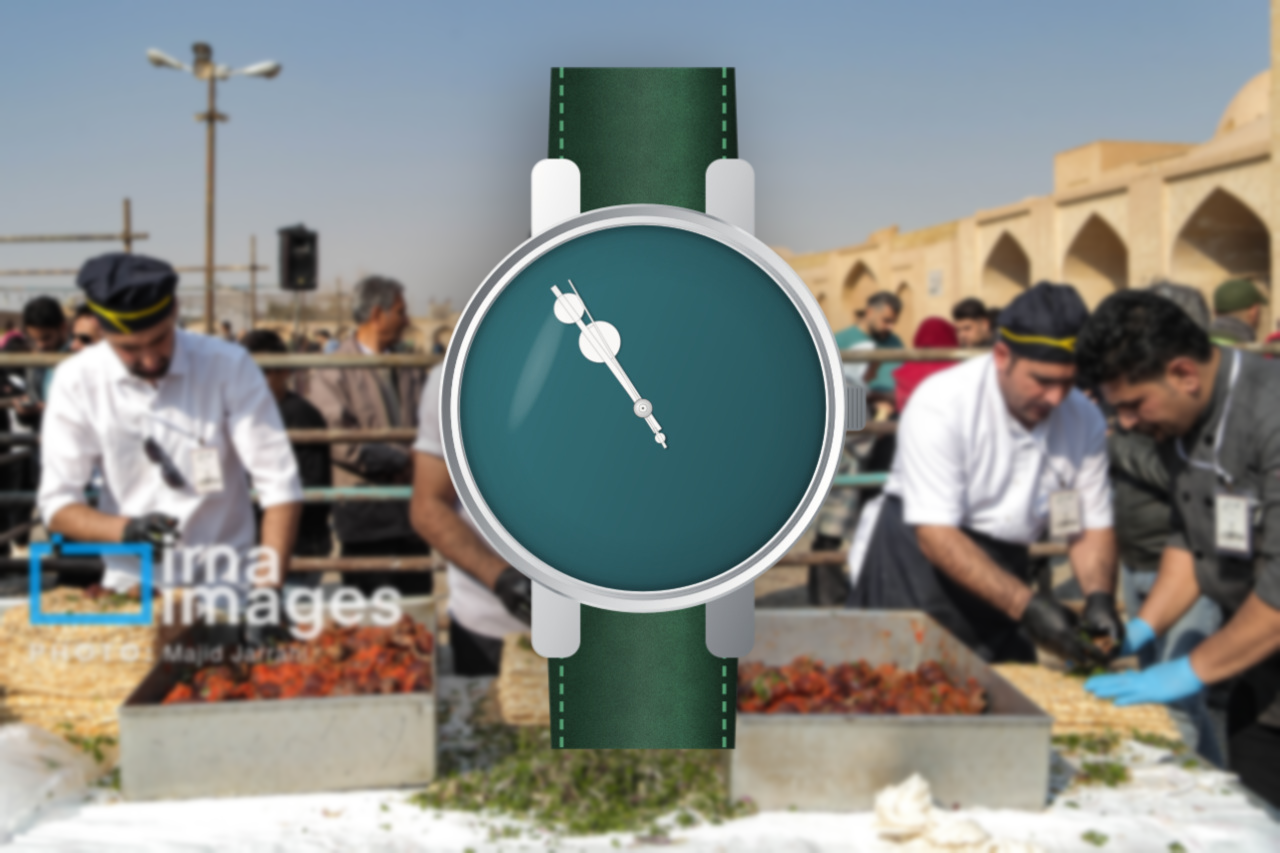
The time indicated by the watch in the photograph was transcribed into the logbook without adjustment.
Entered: 10:53:55
